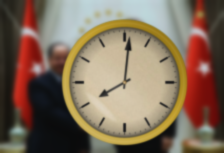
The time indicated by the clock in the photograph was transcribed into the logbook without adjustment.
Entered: 8:01
